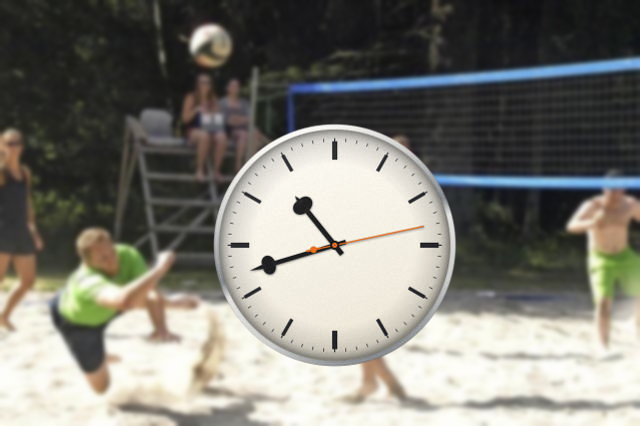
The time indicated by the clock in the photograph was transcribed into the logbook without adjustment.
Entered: 10:42:13
